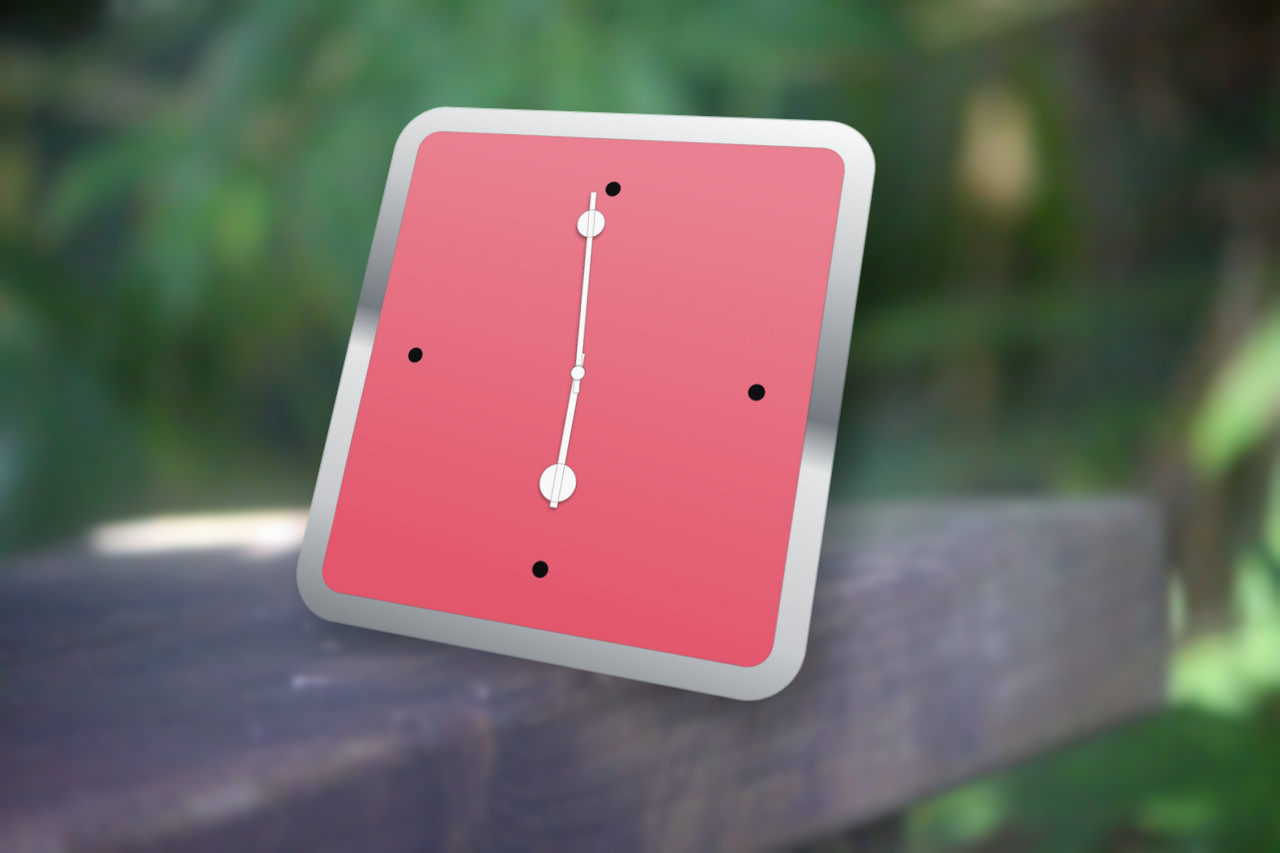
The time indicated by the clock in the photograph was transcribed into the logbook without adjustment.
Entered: 5:59
